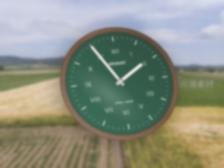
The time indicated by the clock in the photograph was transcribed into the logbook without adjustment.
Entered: 1:55
